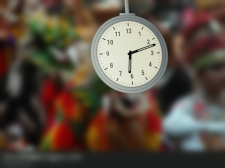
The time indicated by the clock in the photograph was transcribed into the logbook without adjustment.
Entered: 6:12
